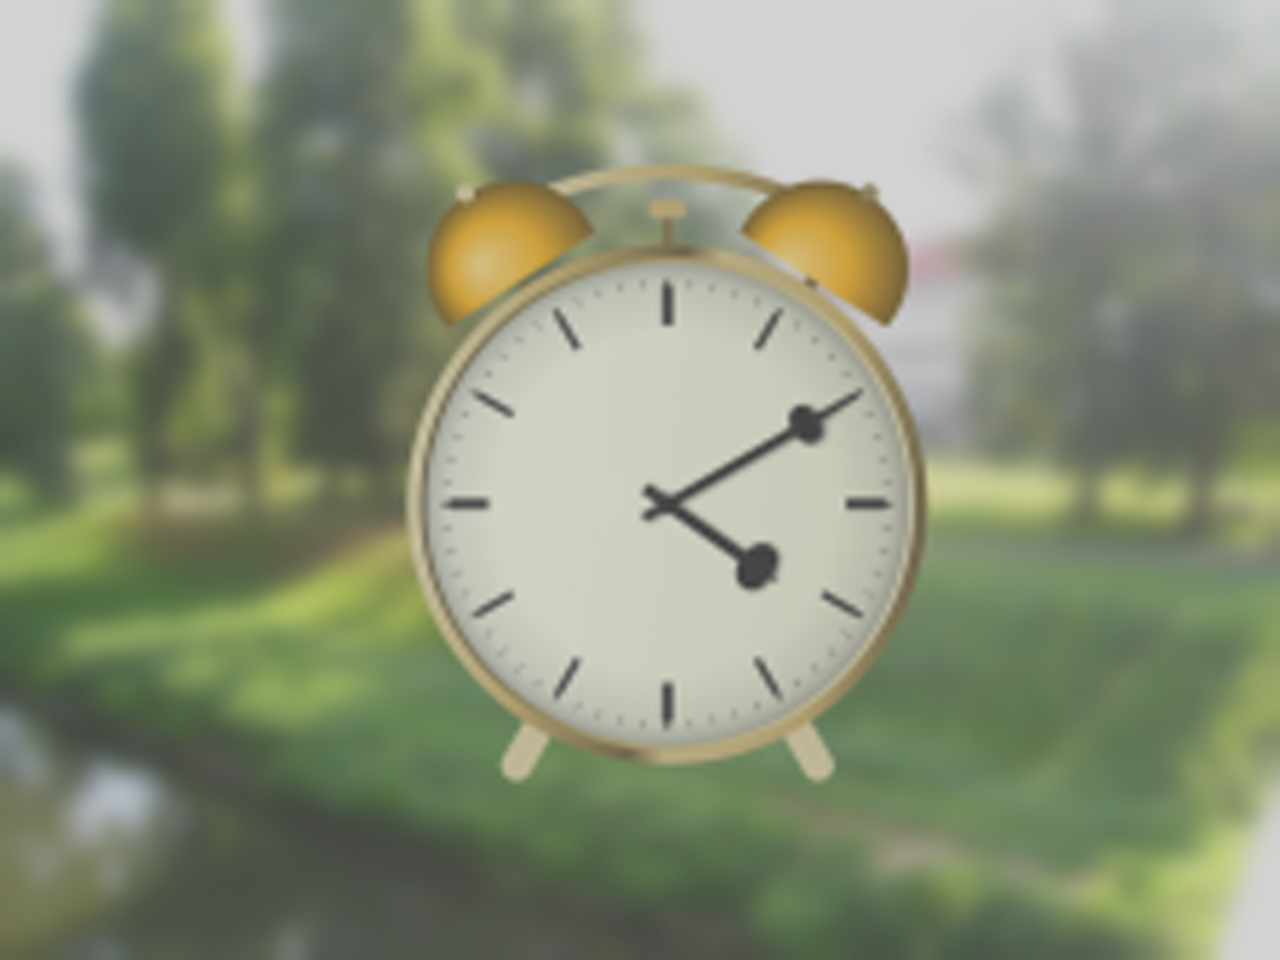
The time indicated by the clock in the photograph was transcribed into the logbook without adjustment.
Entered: 4:10
